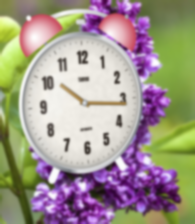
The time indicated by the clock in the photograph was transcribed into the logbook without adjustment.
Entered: 10:16
